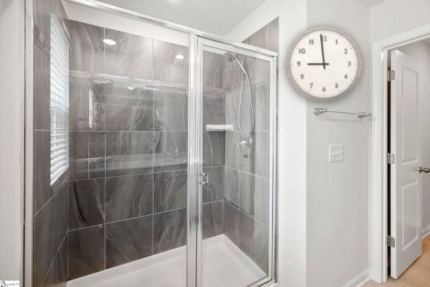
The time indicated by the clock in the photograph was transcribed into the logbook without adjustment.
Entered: 8:59
